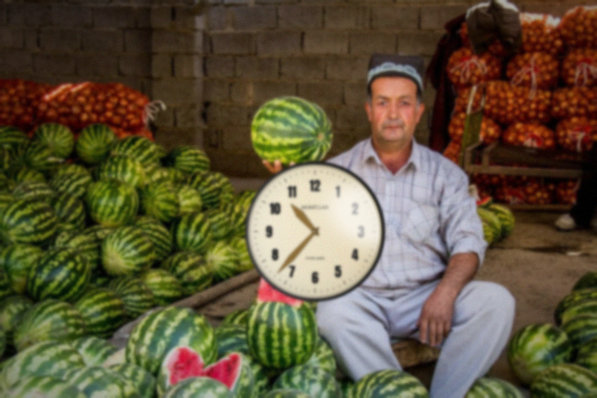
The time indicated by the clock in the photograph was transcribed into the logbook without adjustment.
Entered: 10:37
